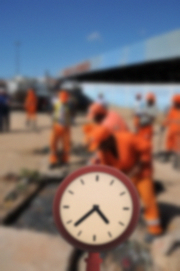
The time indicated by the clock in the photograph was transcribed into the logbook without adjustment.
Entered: 4:38
